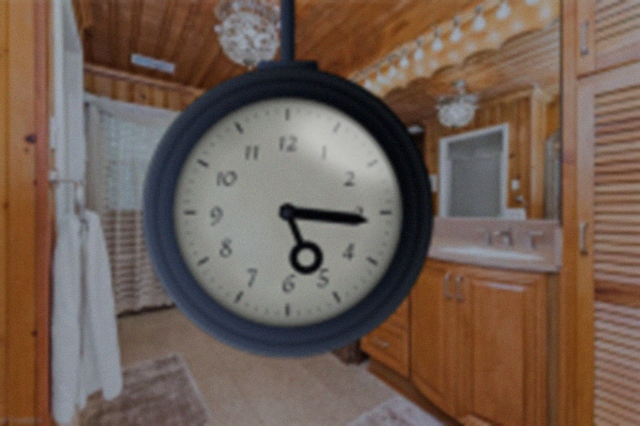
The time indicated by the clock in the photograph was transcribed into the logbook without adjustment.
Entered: 5:16
